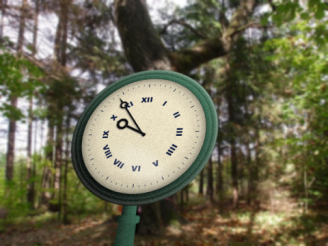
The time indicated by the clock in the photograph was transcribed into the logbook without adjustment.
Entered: 9:54
